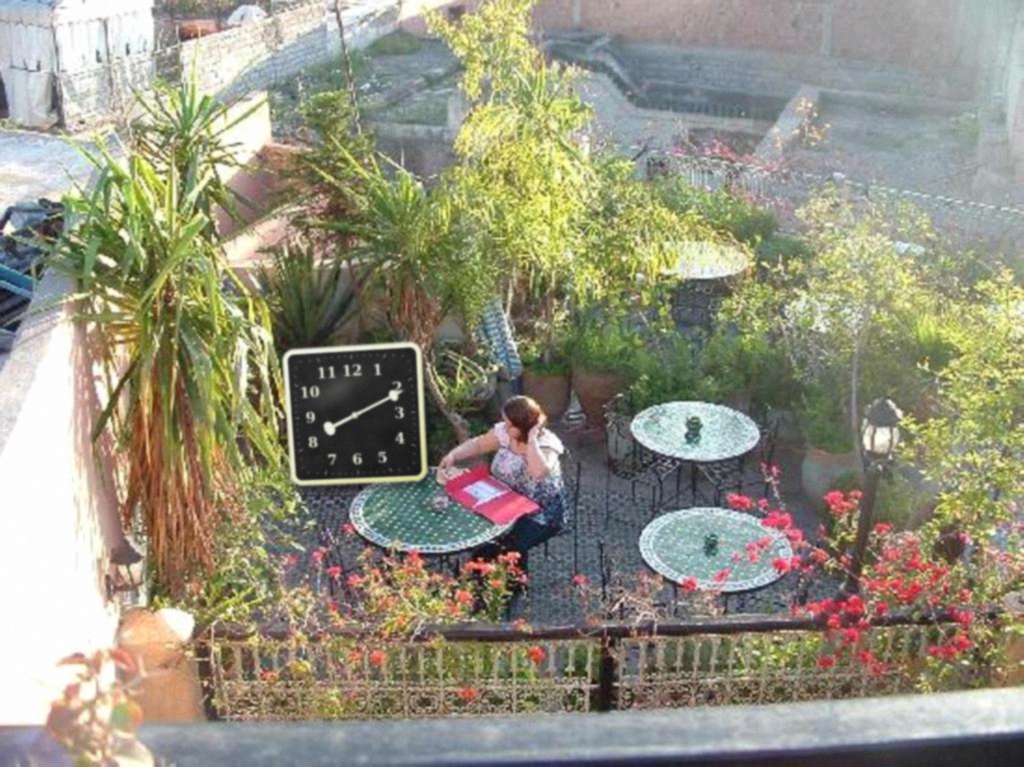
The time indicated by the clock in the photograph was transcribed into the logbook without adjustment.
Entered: 8:11
